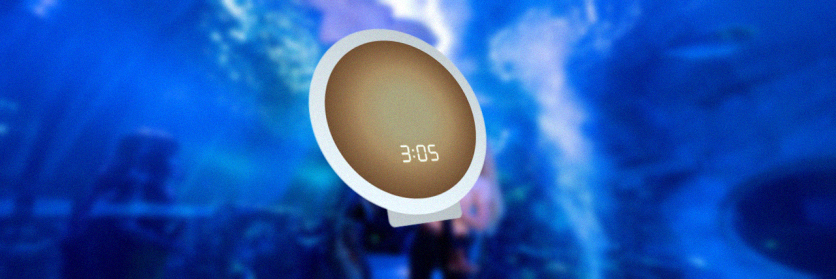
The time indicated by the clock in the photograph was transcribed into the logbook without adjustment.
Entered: 3:05
